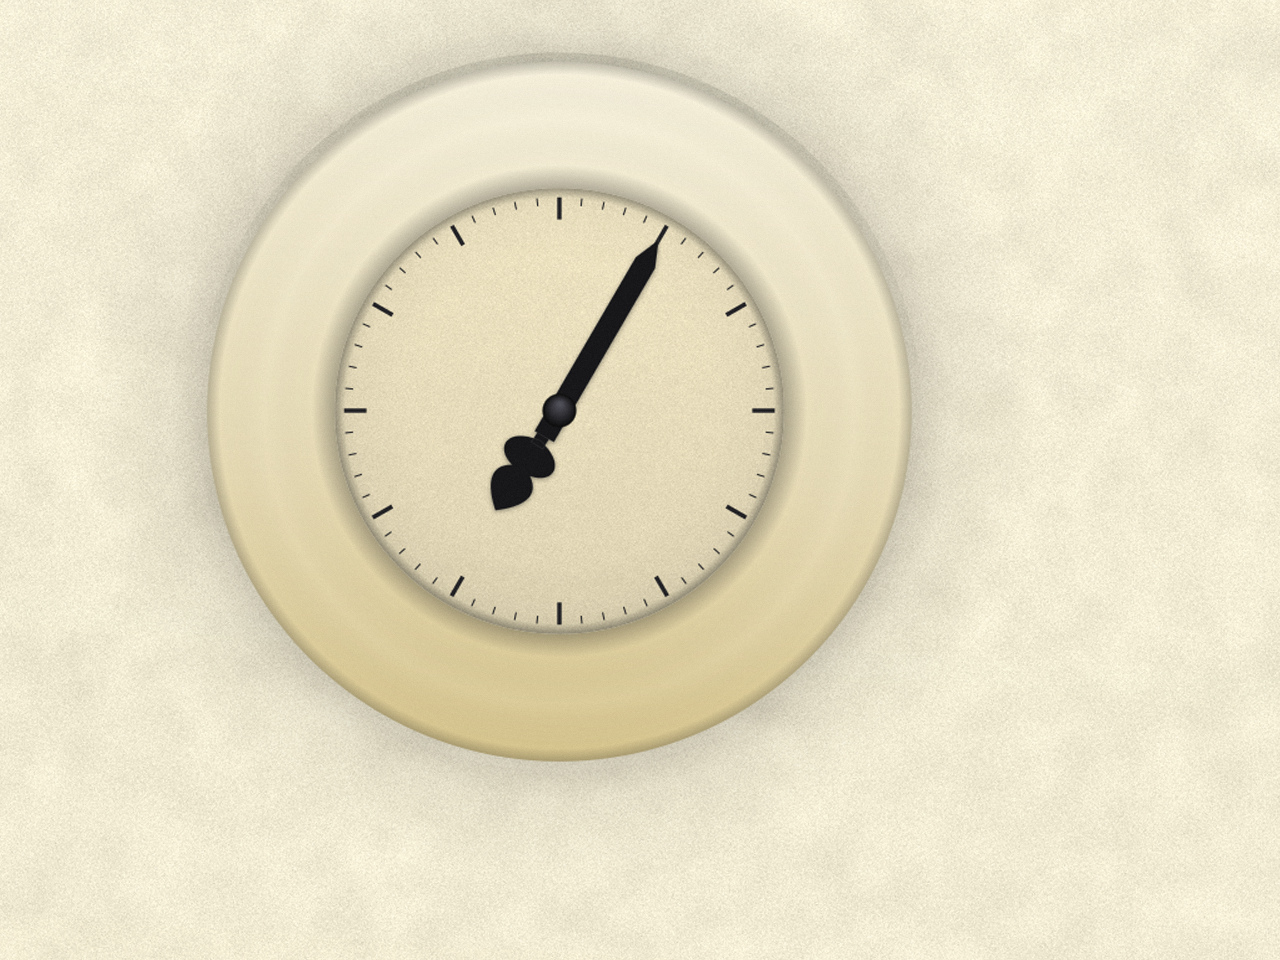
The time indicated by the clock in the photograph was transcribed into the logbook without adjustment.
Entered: 7:05
